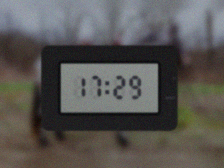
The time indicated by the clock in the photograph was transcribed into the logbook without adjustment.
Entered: 17:29
